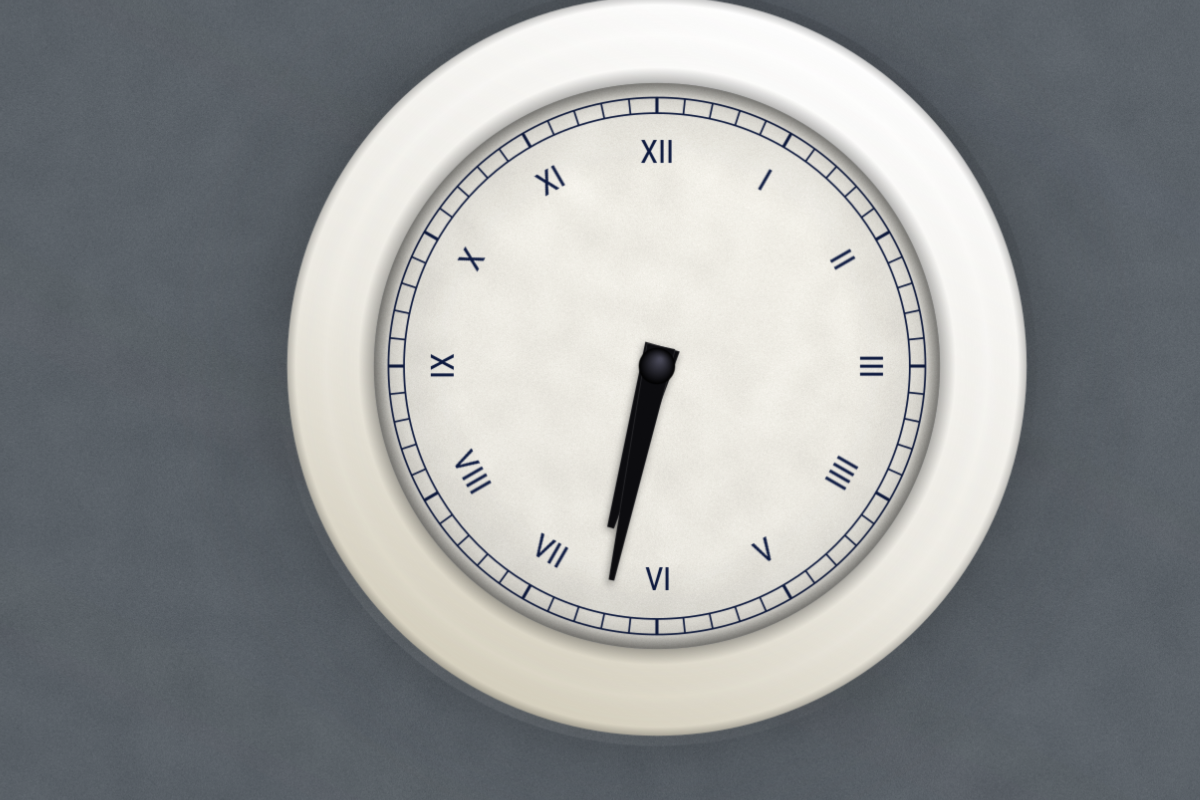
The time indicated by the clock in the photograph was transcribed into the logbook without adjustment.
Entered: 6:32
